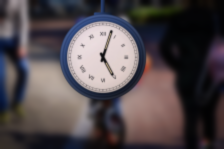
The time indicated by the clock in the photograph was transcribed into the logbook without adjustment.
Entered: 5:03
